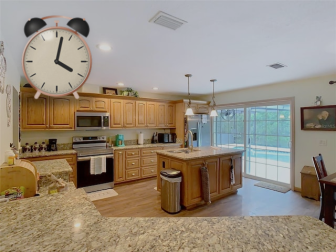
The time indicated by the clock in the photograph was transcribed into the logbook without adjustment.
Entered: 4:02
